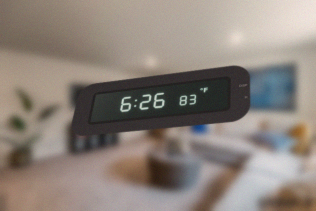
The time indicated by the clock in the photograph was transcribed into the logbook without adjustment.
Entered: 6:26
